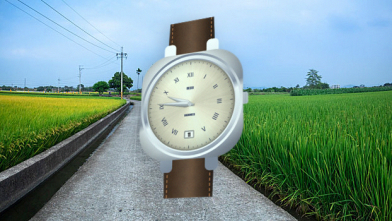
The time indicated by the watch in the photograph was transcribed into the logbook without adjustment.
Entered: 9:46
